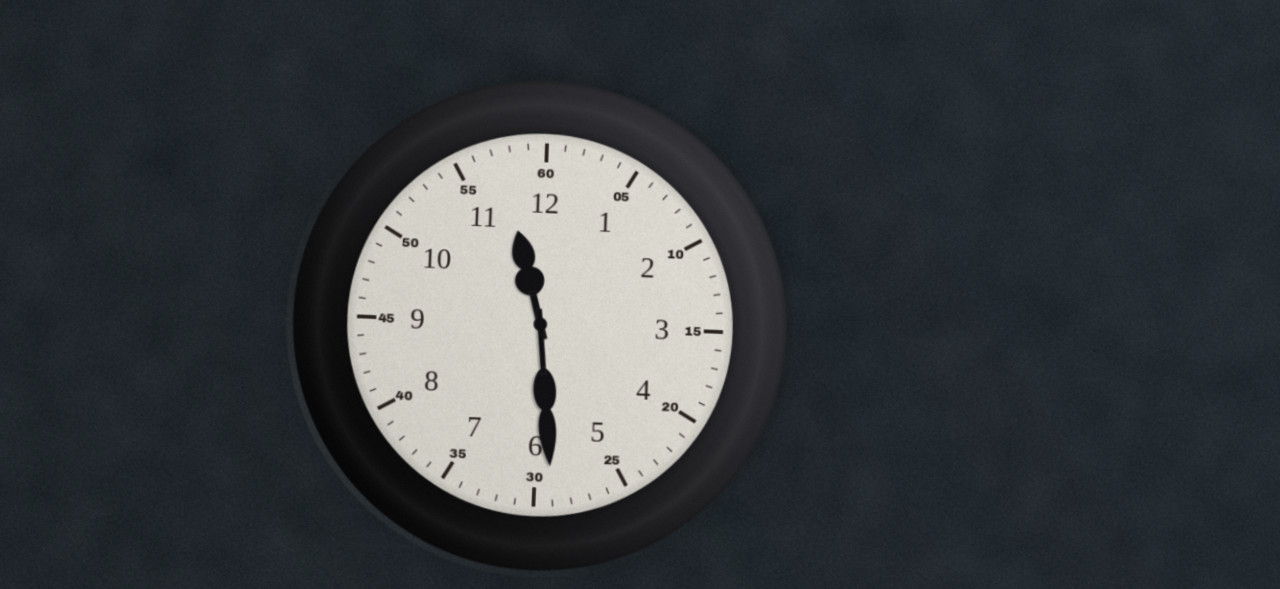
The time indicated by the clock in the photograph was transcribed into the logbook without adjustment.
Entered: 11:29
